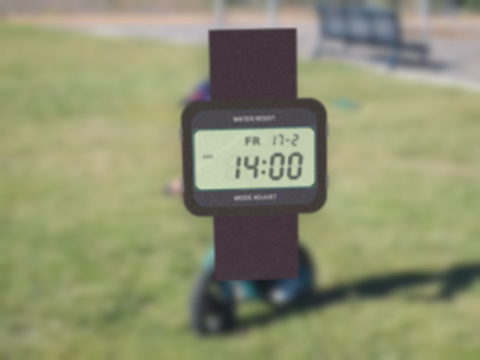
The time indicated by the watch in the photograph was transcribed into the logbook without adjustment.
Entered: 14:00
